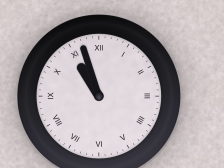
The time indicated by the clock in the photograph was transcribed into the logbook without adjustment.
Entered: 10:57
